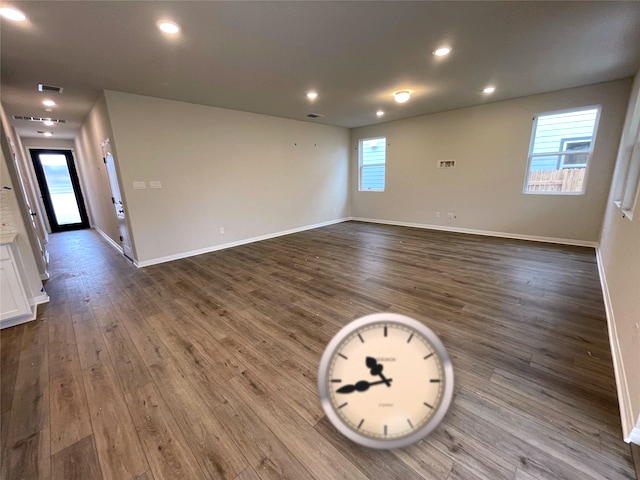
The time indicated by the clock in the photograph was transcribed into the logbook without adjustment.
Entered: 10:43
